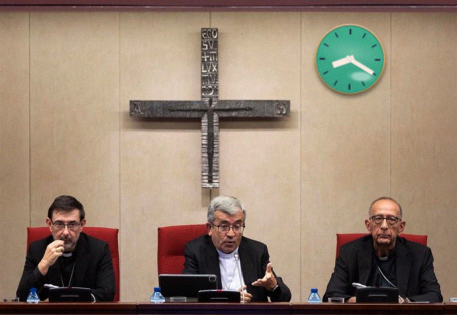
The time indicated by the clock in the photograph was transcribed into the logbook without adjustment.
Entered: 8:20
